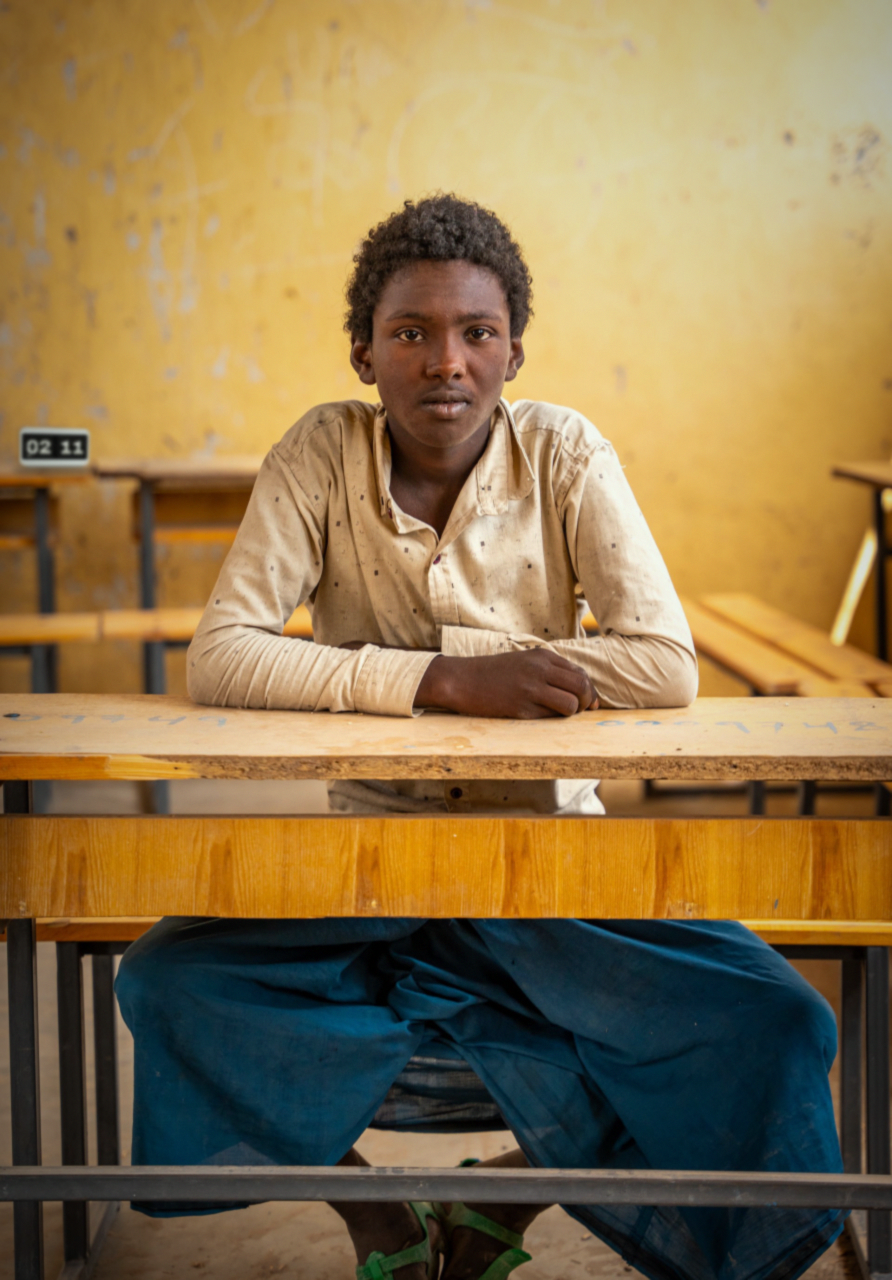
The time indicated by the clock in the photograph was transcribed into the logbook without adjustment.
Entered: 2:11
